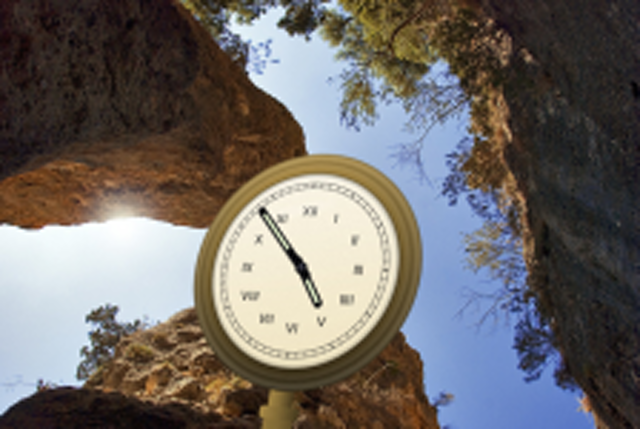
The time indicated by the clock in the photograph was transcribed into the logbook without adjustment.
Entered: 4:53
